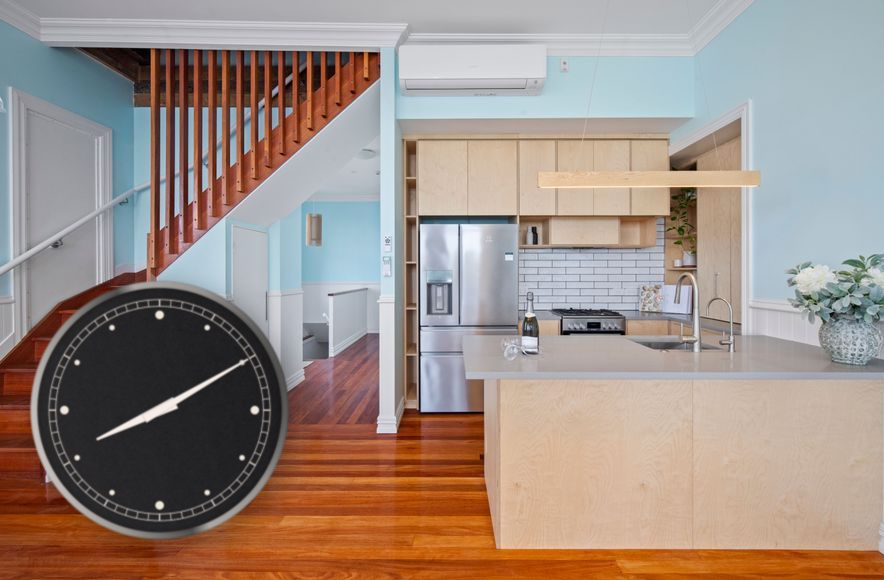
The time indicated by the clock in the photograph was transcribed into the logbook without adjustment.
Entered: 8:10
